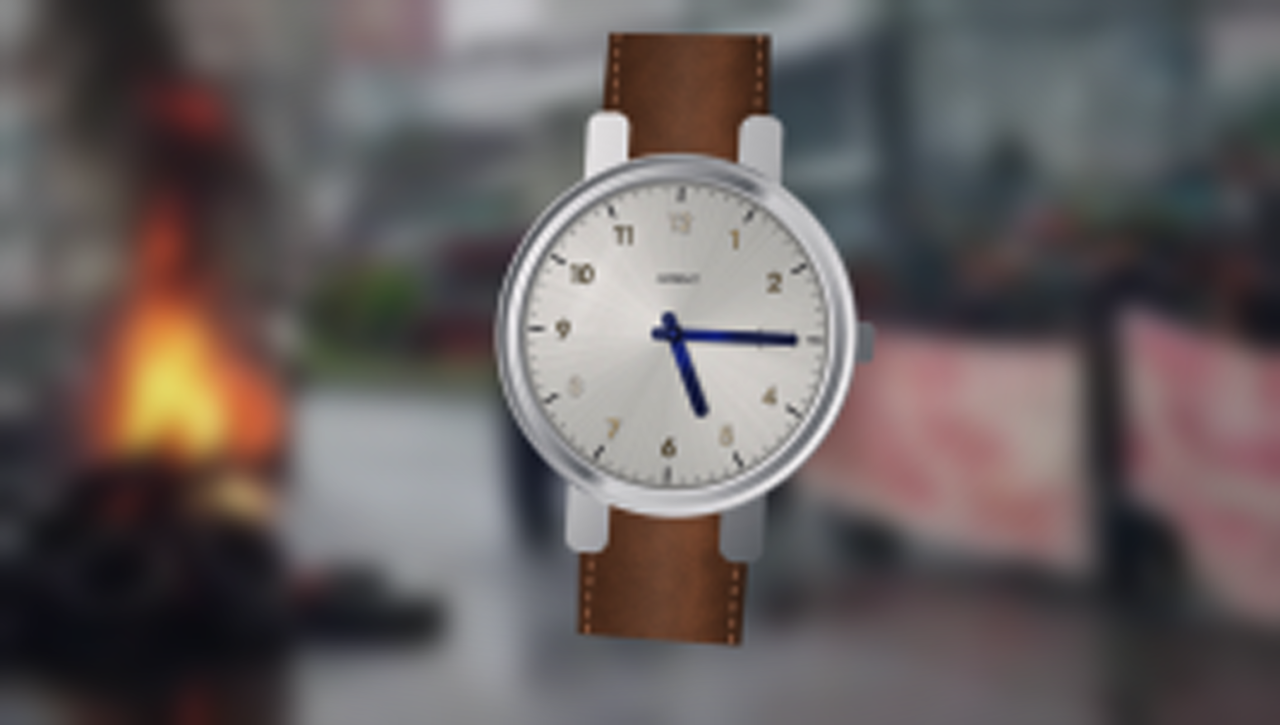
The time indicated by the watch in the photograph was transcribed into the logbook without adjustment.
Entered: 5:15
